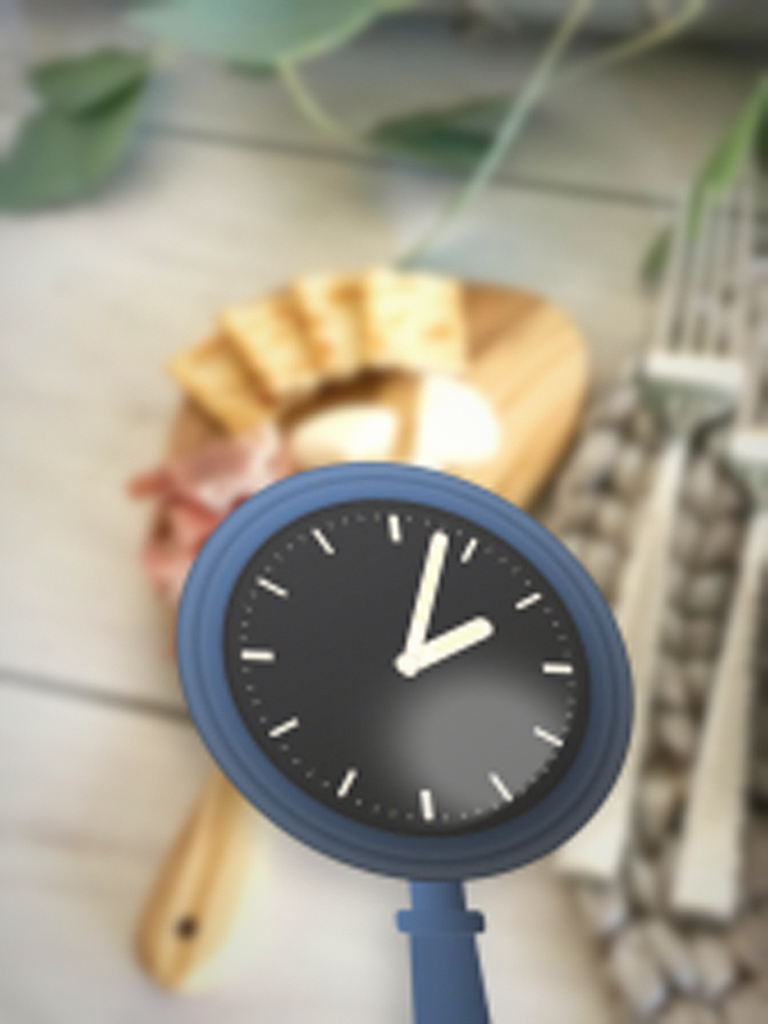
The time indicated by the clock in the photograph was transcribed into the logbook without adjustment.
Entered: 2:03
